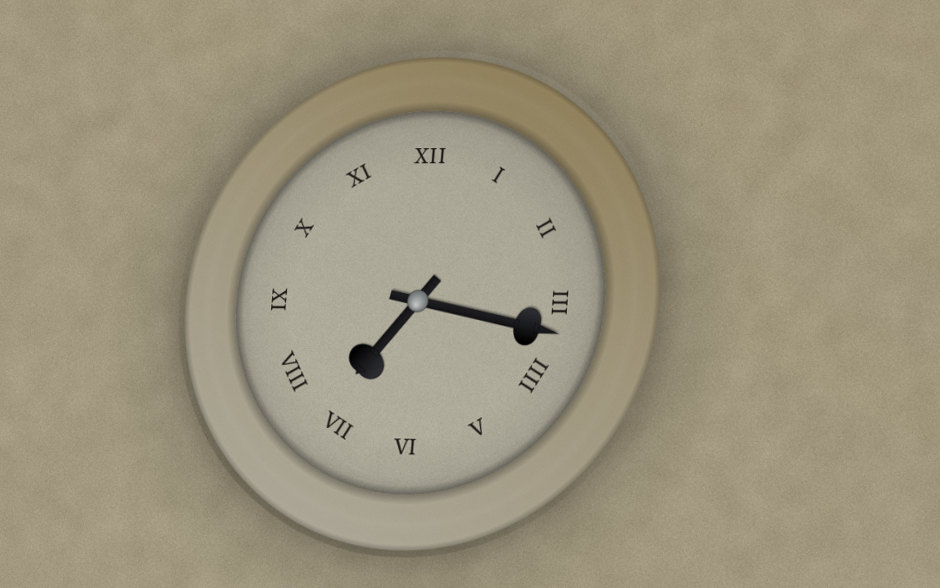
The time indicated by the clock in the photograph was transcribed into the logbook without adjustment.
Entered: 7:17
